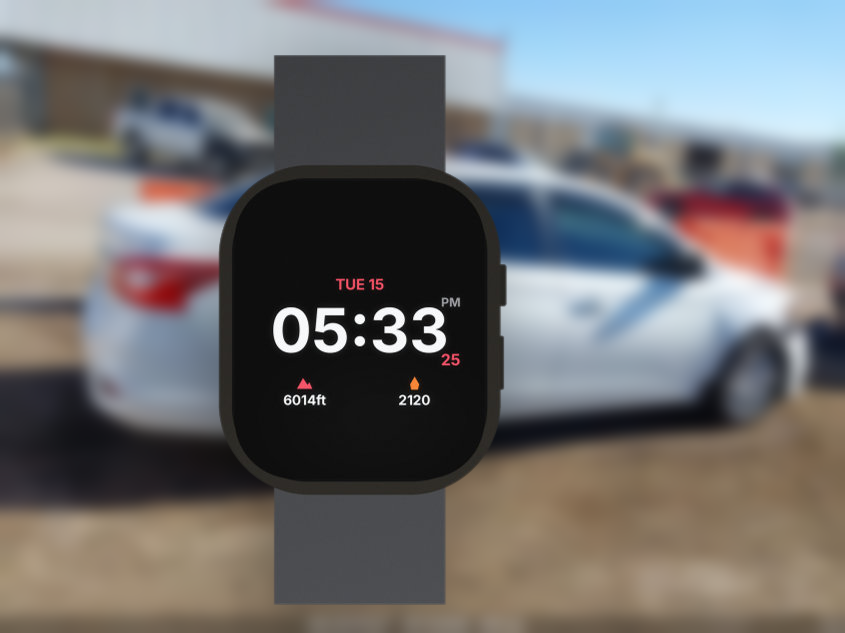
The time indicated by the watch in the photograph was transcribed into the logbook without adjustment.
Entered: 5:33:25
